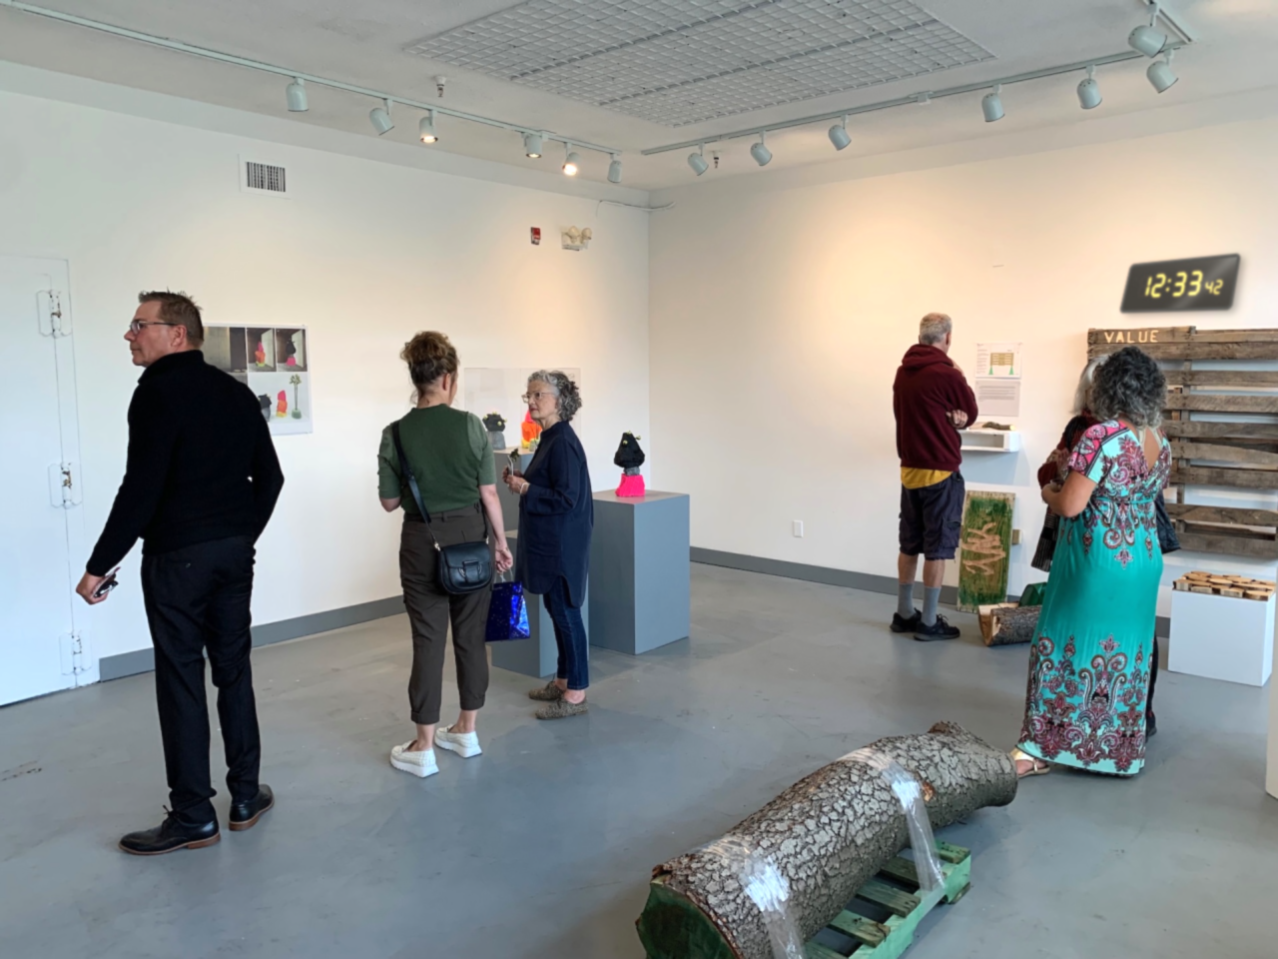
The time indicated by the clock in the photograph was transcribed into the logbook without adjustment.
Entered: 12:33:42
